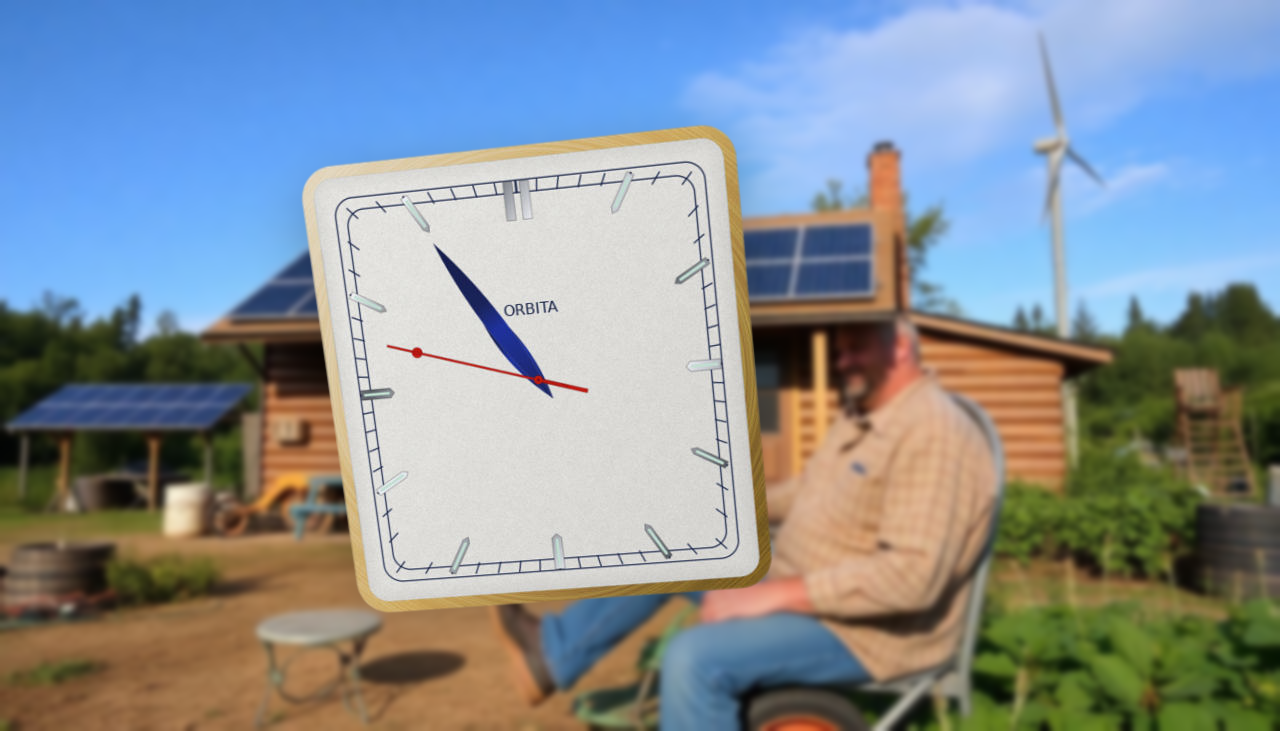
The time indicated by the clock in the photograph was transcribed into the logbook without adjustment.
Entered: 10:54:48
